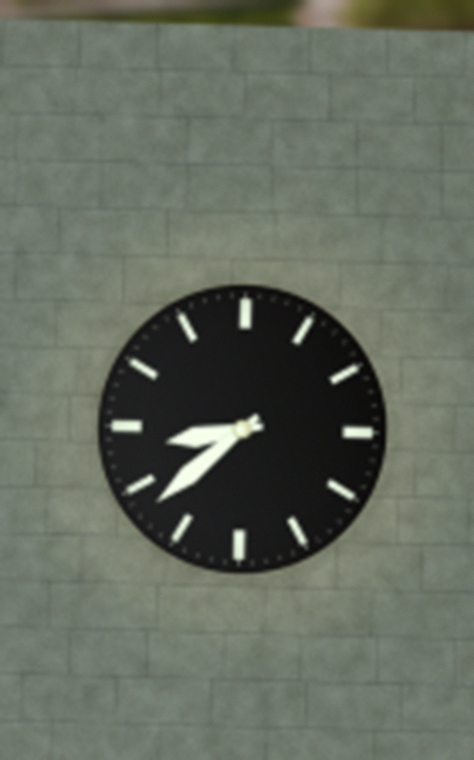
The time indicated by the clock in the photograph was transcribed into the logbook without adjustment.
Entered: 8:38
